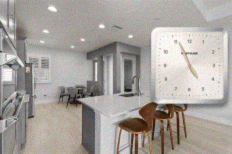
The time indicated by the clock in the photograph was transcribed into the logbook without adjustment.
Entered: 4:56
